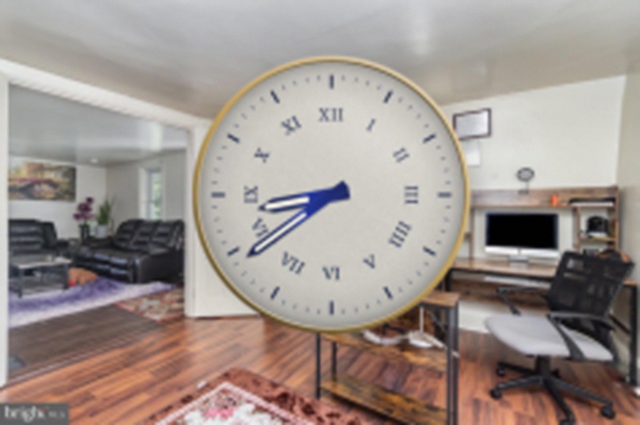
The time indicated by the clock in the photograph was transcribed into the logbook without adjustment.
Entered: 8:39
